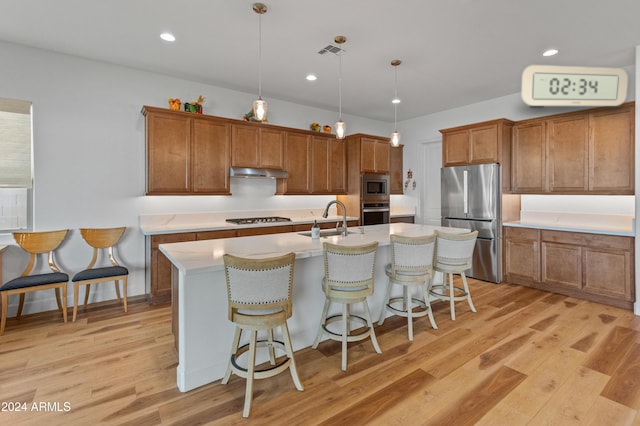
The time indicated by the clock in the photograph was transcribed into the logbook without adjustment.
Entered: 2:34
